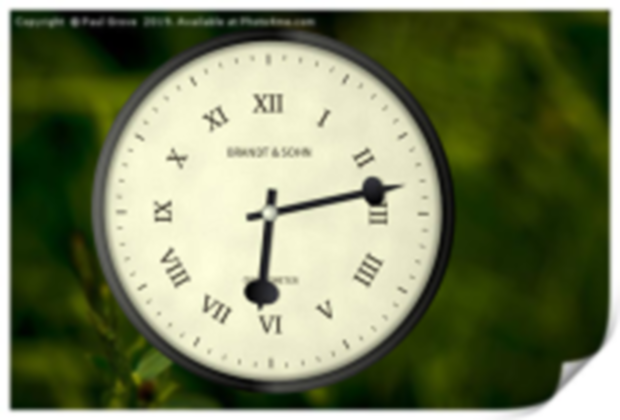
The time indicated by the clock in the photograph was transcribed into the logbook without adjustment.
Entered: 6:13
